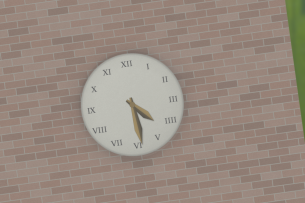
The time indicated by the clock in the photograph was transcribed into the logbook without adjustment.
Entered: 4:29
